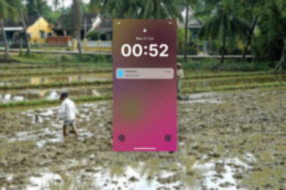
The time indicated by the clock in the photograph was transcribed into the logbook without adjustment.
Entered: 0:52
